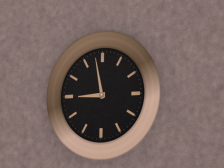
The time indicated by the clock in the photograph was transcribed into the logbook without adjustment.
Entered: 8:58
